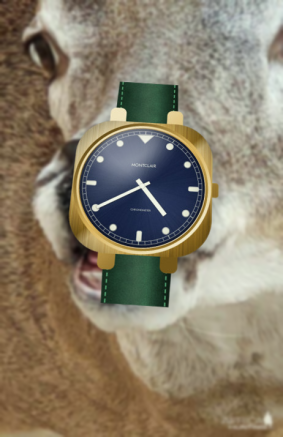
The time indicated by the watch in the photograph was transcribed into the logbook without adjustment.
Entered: 4:40
